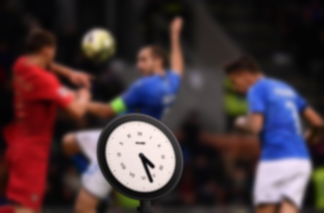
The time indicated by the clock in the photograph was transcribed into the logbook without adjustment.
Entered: 4:27
